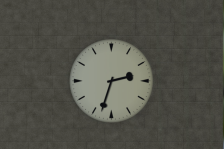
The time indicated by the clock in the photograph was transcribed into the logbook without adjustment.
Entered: 2:33
